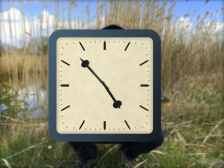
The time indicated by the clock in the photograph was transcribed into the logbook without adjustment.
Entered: 4:53
